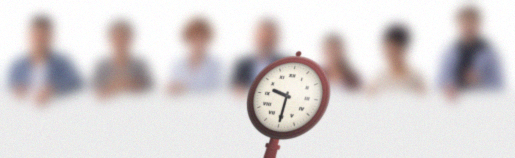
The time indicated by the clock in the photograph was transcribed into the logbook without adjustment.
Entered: 9:30
